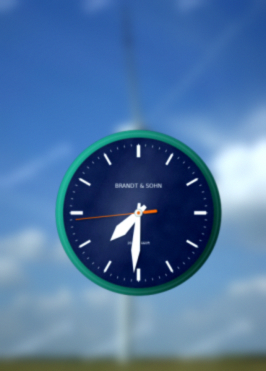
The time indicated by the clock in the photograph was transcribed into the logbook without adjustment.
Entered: 7:30:44
